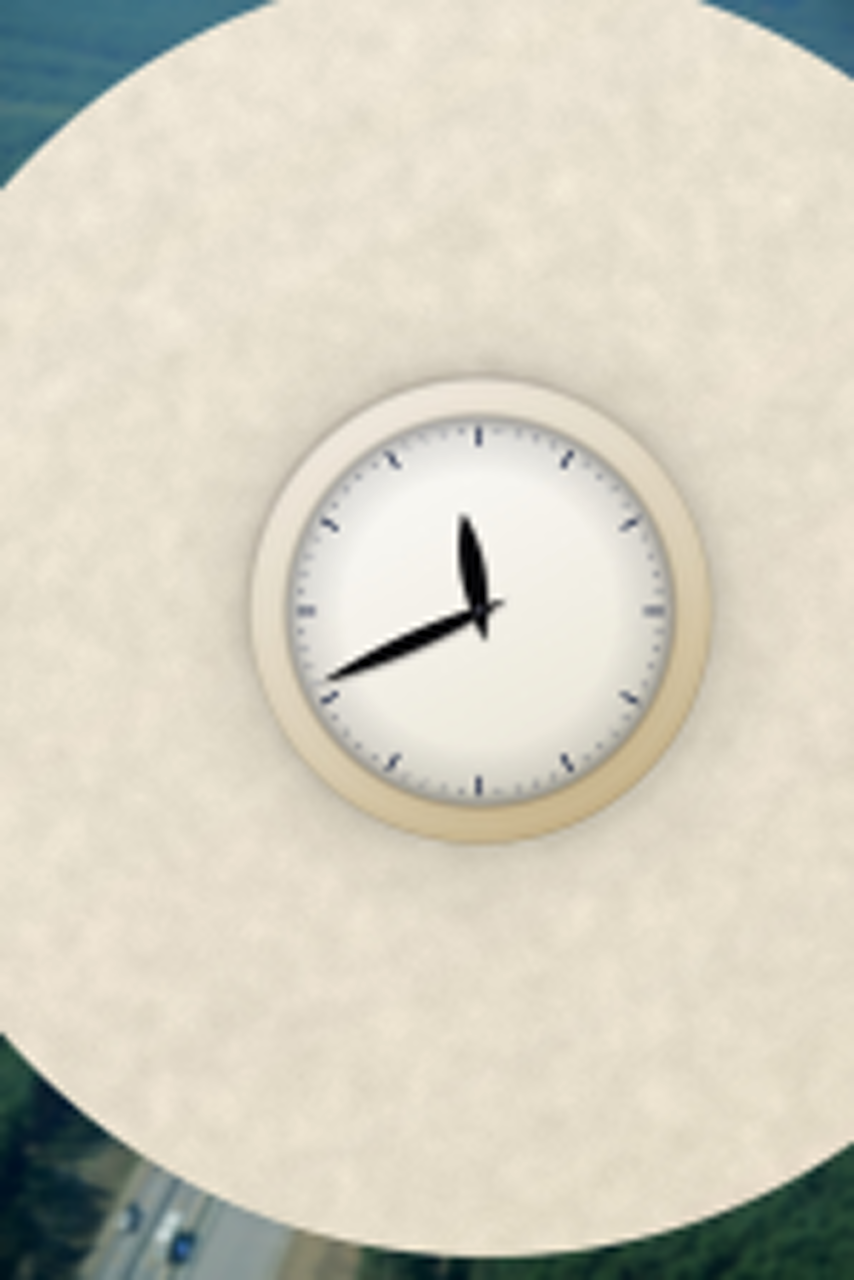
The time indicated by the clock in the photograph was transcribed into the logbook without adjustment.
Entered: 11:41
